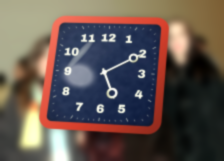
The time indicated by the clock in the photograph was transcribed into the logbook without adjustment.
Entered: 5:10
